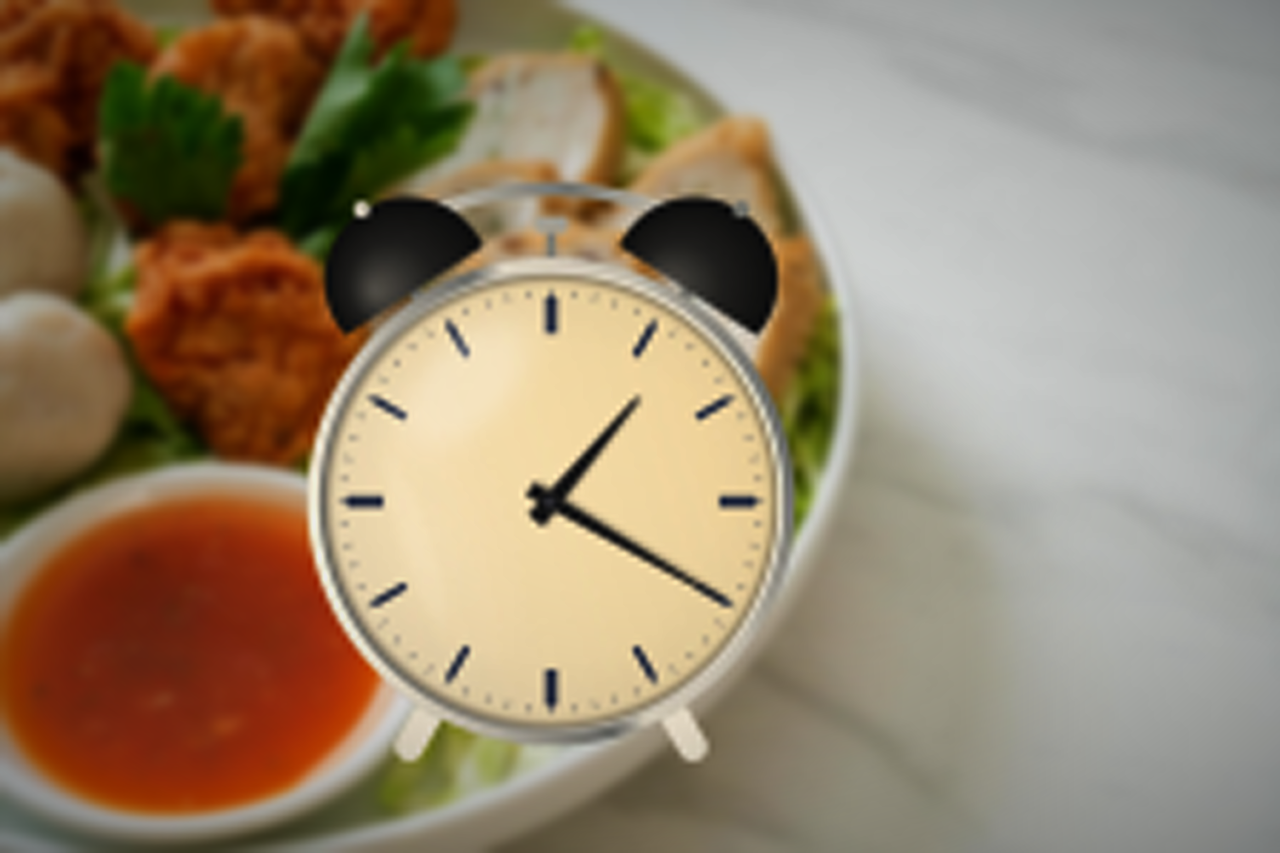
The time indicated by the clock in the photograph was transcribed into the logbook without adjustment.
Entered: 1:20
